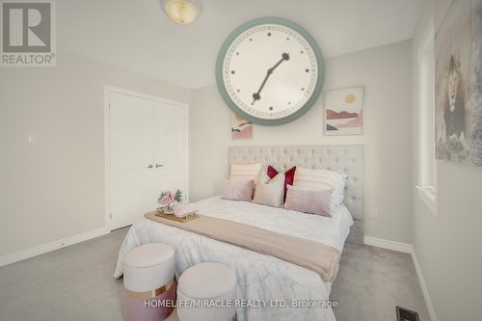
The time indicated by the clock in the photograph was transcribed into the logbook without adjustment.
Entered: 1:35
